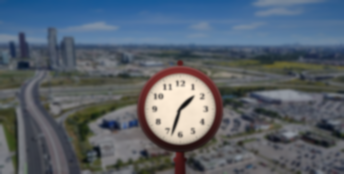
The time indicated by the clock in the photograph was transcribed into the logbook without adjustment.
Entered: 1:33
